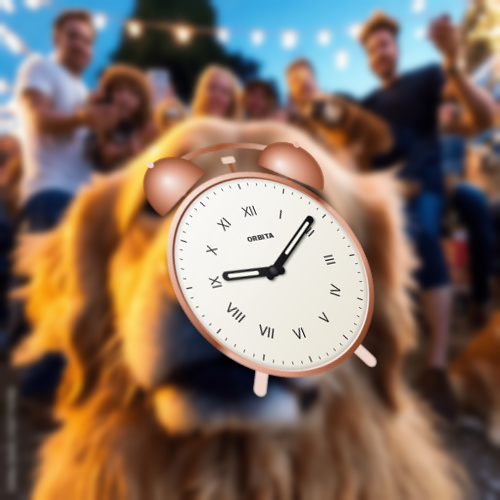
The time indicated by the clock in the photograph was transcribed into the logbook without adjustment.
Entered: 9:09
